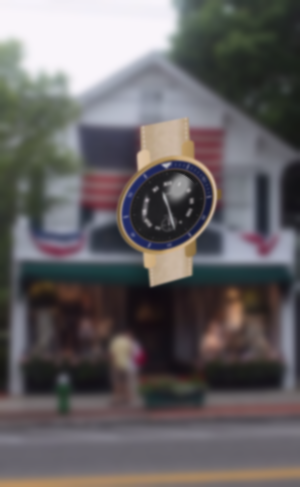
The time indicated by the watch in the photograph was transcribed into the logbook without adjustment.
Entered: 11:28
